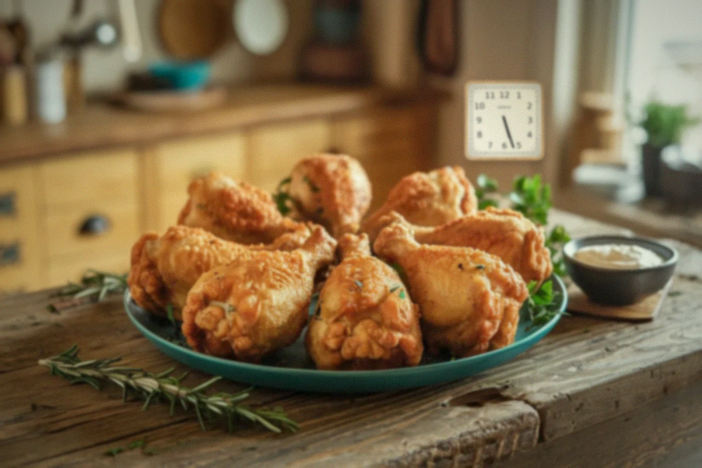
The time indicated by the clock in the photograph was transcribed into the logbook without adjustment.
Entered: 5:27
